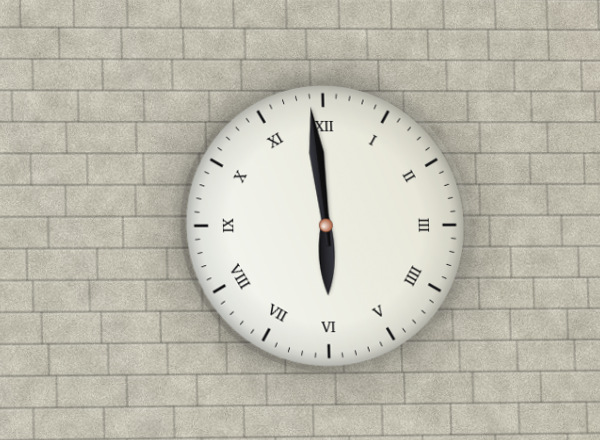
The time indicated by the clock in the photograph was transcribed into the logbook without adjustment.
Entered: 5:59
